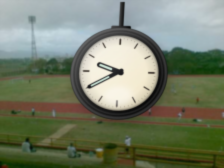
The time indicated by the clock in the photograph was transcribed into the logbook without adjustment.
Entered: 9:40
